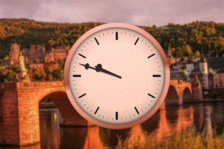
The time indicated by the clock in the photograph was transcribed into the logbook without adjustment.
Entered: 9:48
